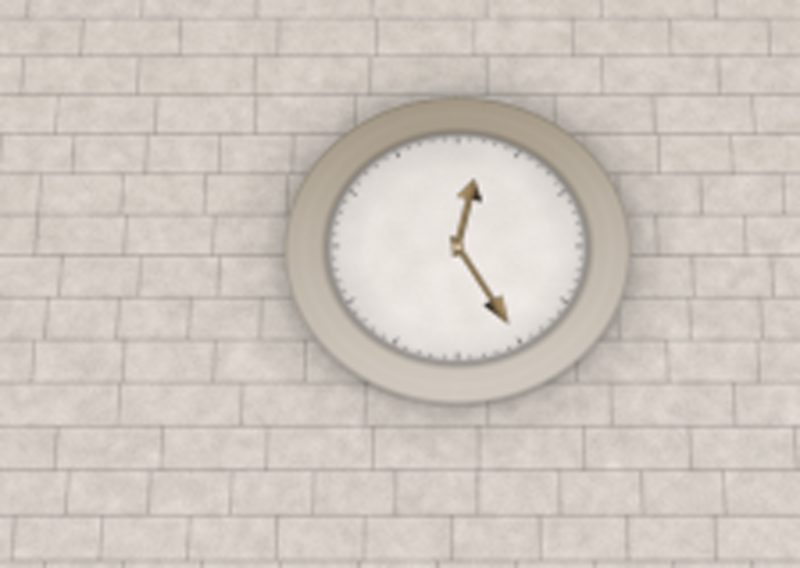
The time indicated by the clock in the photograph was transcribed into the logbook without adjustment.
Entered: 12:25
